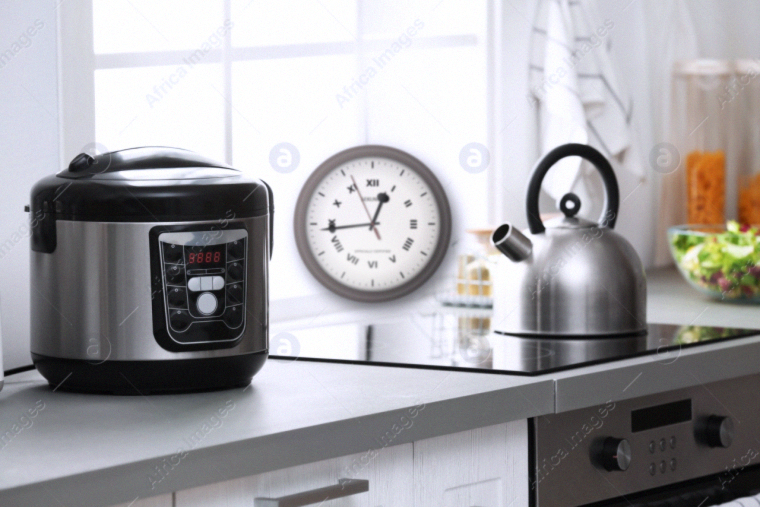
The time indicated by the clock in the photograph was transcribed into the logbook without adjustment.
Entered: 12:43:56
